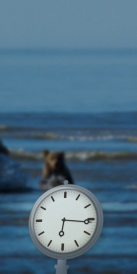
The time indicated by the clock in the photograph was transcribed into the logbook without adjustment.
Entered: 6:16
